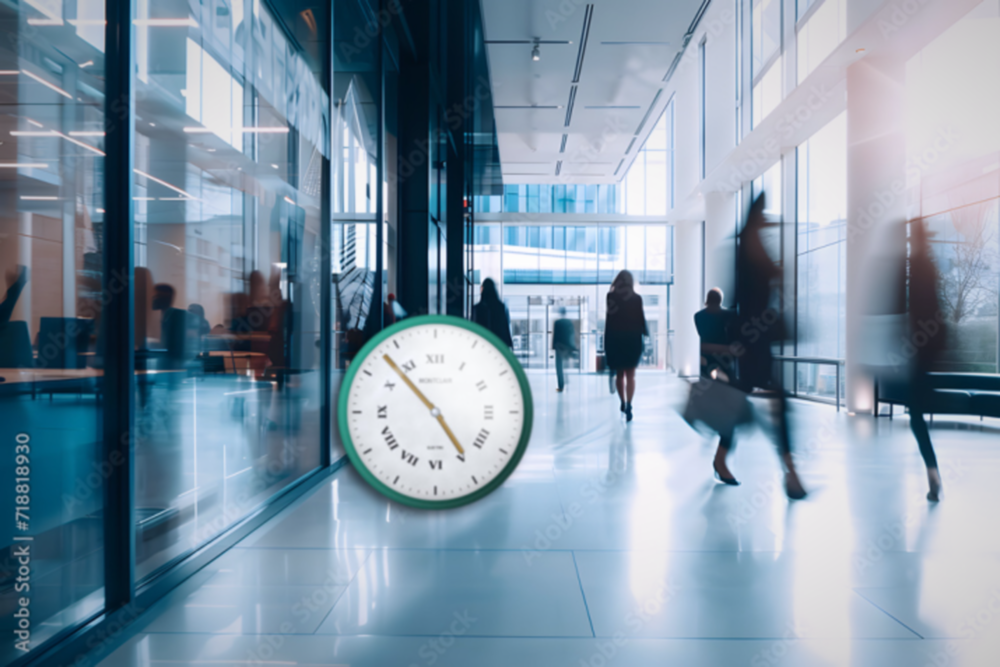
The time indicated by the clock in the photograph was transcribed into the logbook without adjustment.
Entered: 4:53
